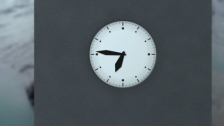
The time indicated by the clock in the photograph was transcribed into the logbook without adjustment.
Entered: 6:46
